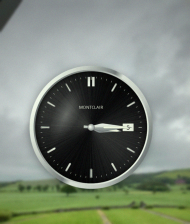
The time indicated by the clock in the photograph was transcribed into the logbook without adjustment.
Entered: 3:15
